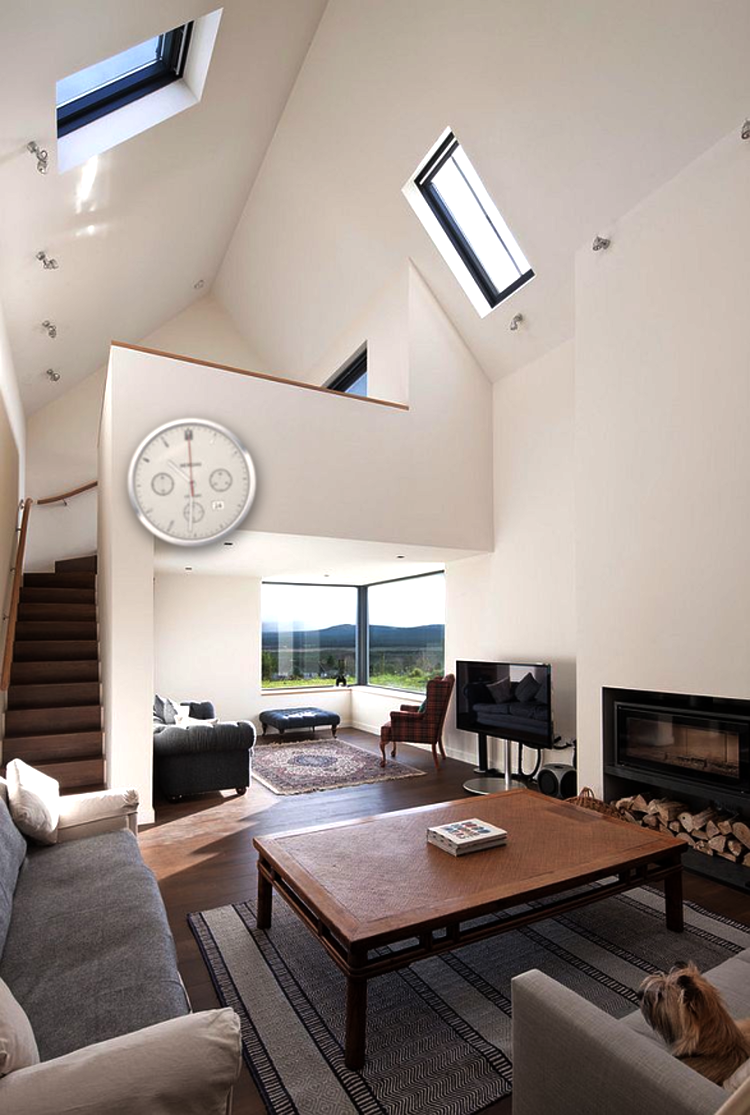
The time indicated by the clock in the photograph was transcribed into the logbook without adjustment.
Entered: 10:31
